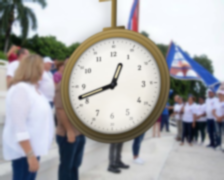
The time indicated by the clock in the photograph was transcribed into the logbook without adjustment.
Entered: 12:42
